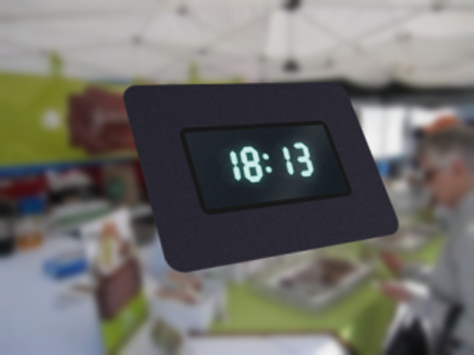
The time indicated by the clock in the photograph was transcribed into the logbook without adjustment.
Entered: 18:13
